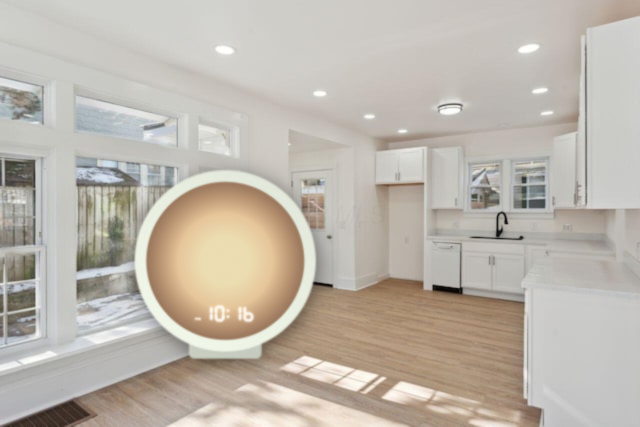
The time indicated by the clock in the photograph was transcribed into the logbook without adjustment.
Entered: 10:16
